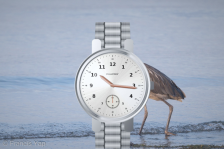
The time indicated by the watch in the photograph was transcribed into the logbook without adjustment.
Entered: 10:16
